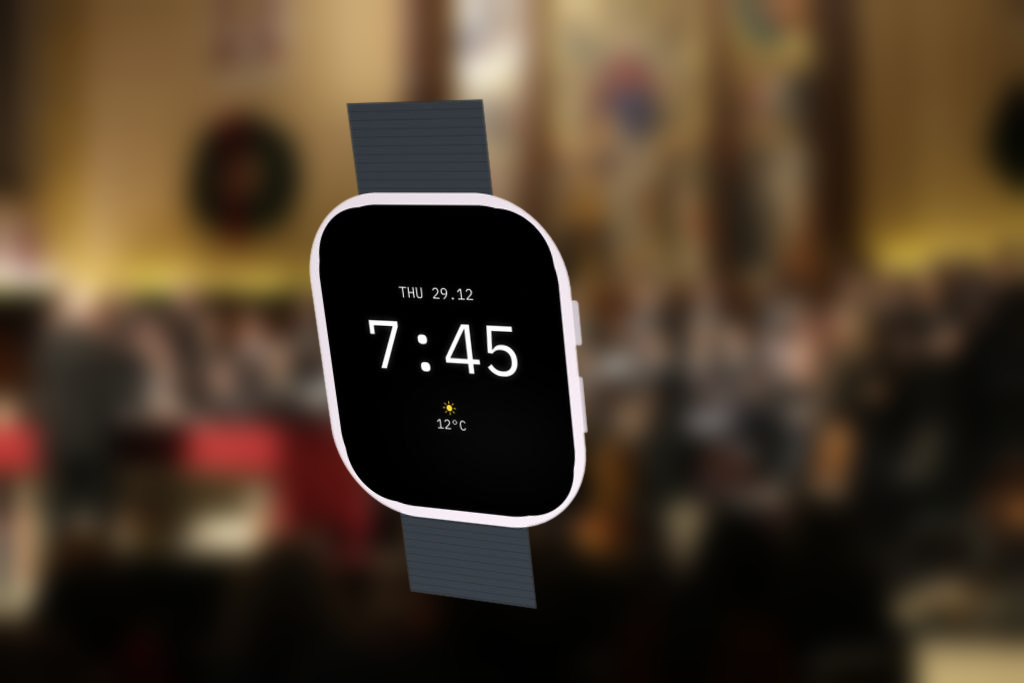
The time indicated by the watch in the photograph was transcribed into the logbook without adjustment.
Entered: 7:45
